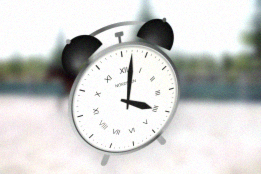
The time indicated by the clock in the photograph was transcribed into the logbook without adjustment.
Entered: 4:02
